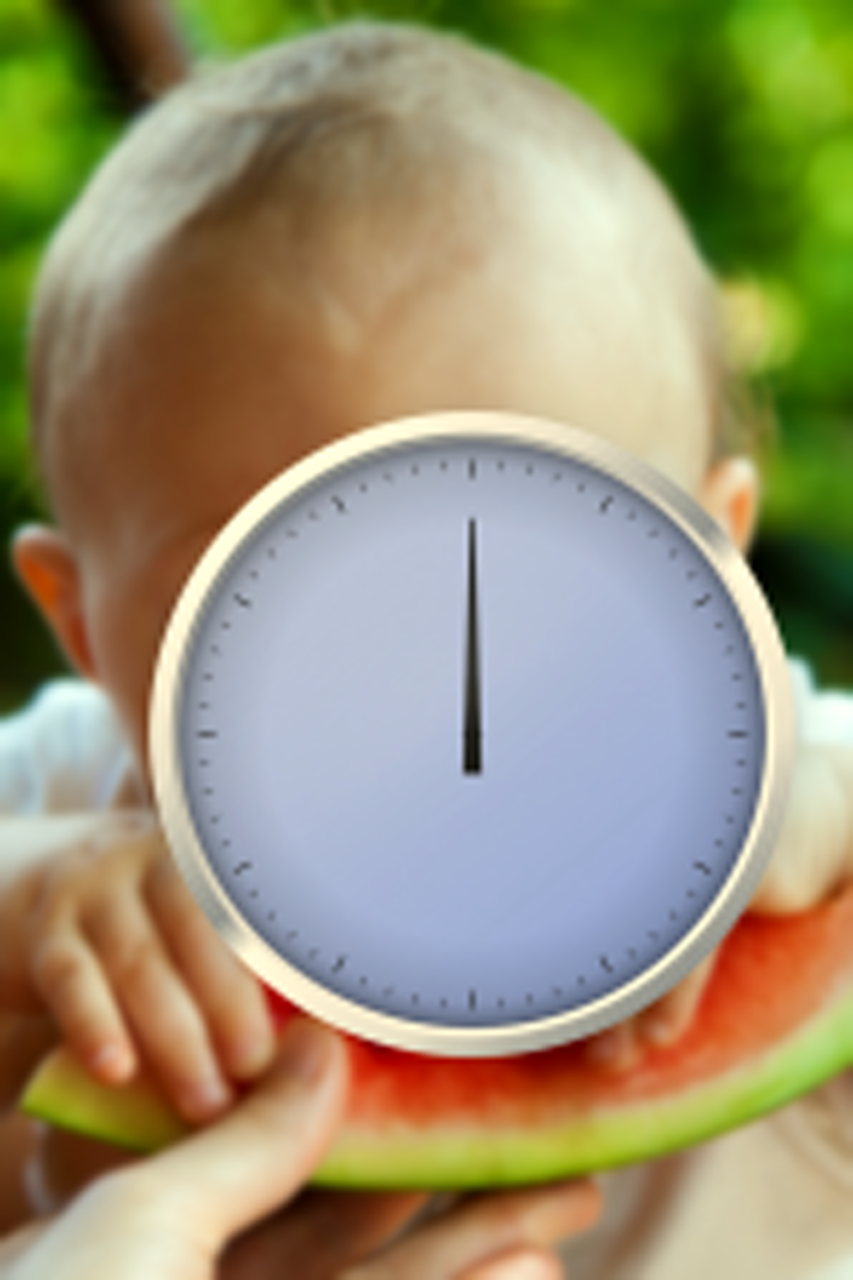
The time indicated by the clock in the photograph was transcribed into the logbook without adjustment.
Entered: 12:00
